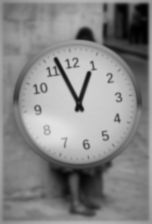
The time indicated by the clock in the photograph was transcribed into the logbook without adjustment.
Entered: 12:57
